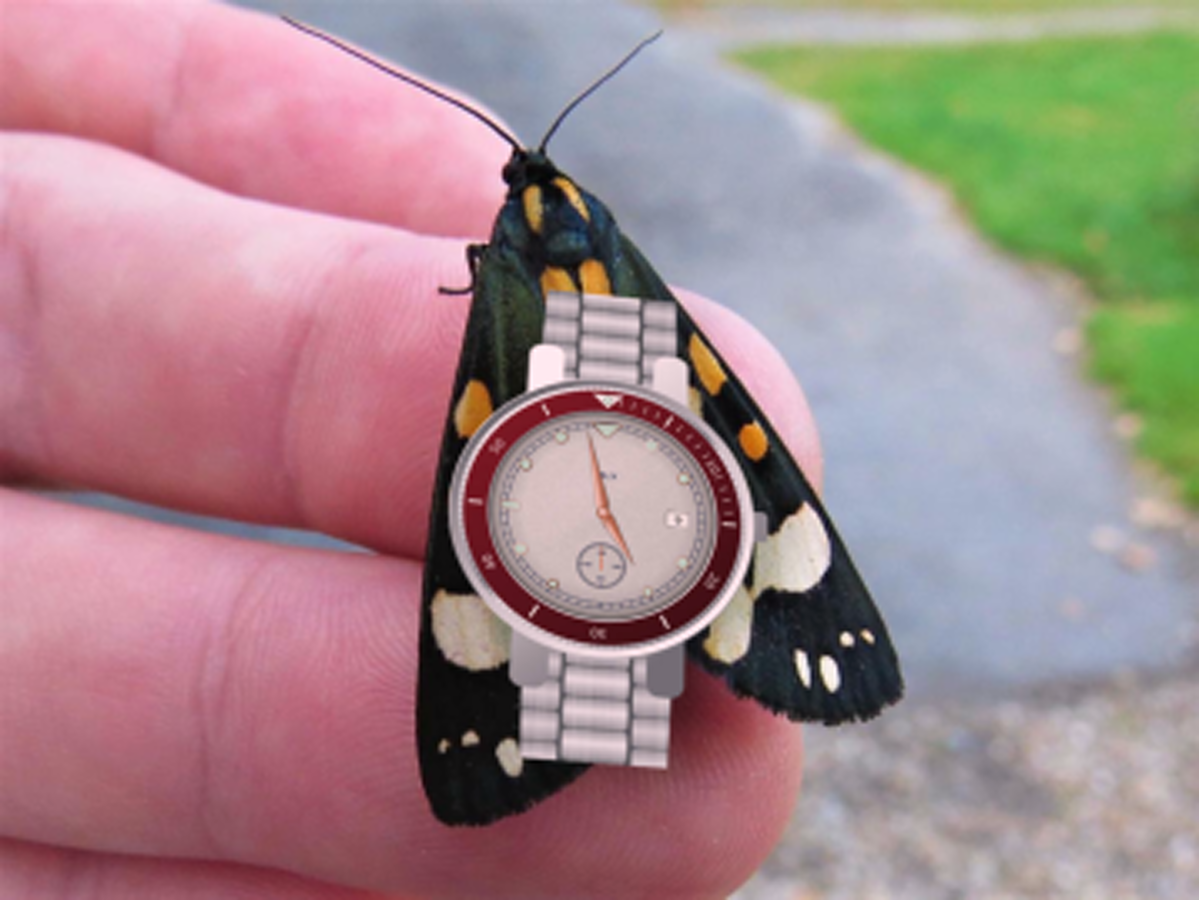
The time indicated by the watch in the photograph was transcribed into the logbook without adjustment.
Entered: 4:58
